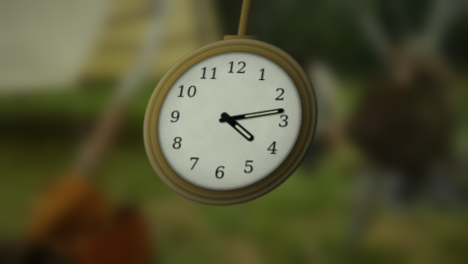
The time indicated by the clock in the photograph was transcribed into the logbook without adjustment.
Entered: 4:13
